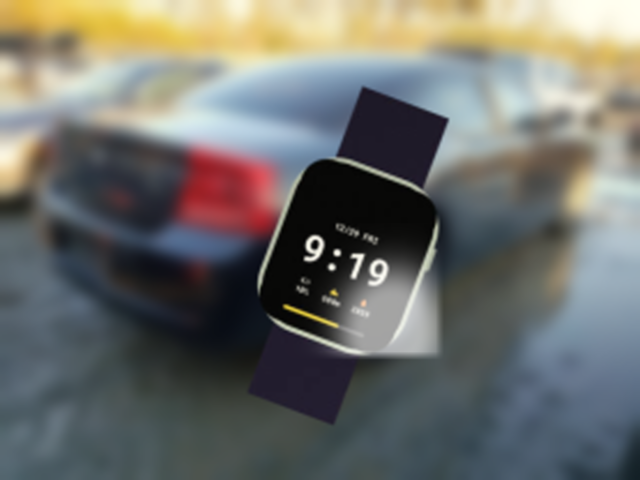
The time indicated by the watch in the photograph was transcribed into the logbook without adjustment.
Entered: 9:19
